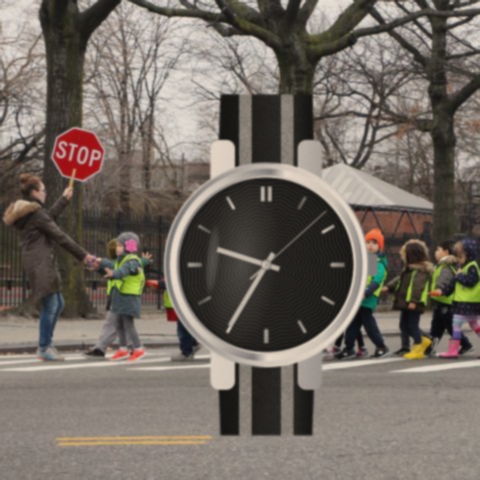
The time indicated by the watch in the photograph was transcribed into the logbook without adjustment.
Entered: 9:35:08
